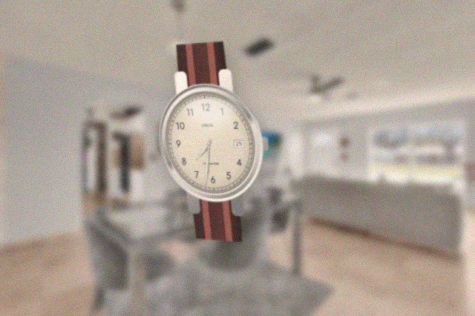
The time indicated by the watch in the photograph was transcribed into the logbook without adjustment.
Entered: 7:32
